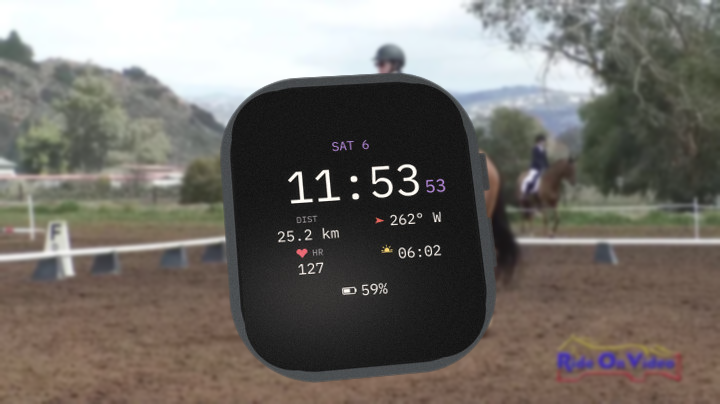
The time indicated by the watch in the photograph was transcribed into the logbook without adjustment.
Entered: 11:53:53
